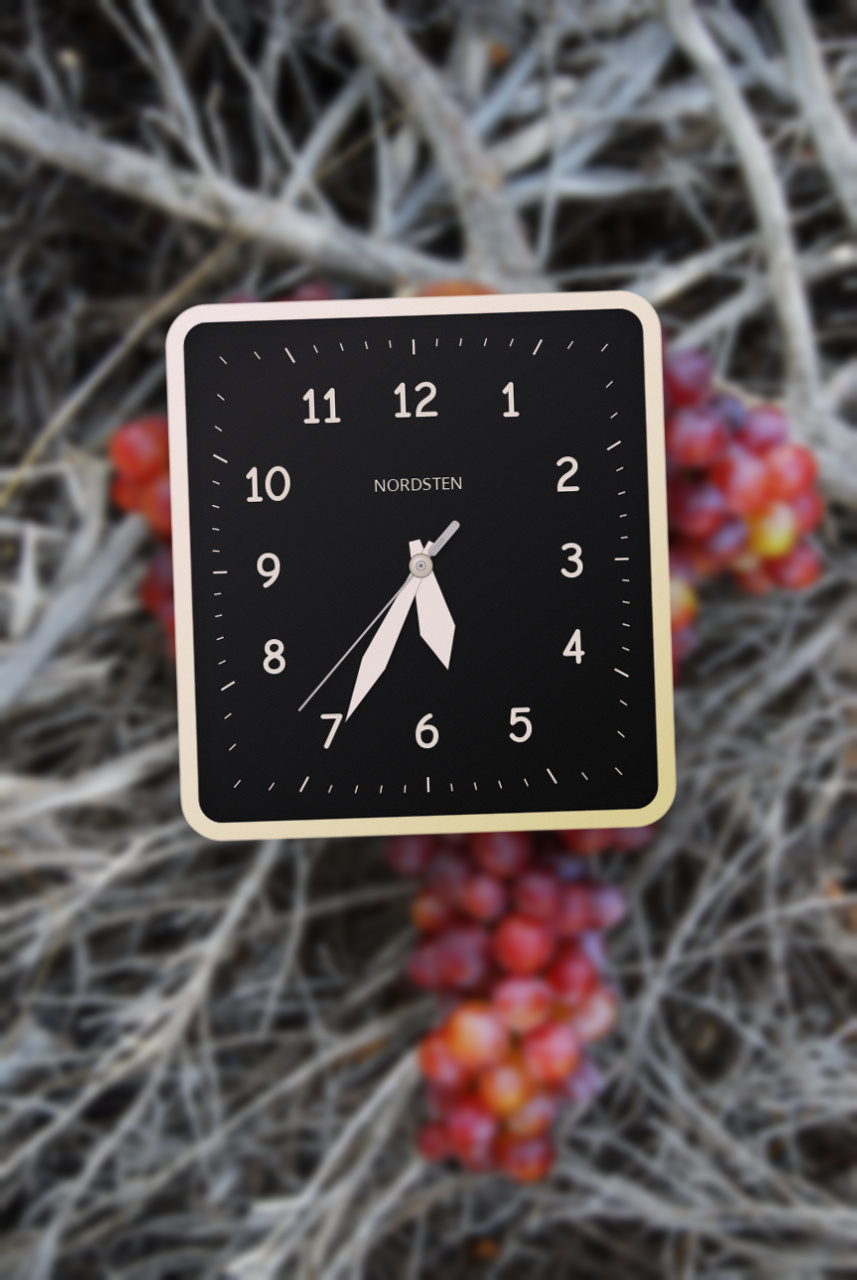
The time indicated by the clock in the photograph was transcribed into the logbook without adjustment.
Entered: 5:34:37
